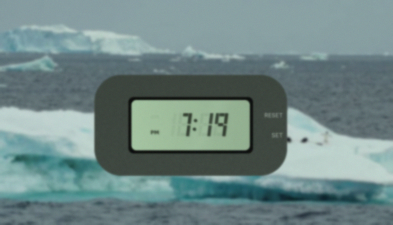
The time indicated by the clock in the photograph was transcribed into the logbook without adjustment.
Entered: 7:19
